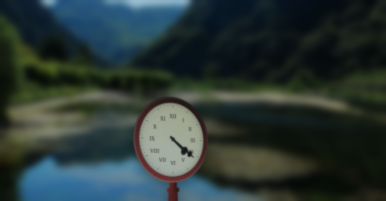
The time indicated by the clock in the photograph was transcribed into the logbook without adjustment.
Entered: 4:21
